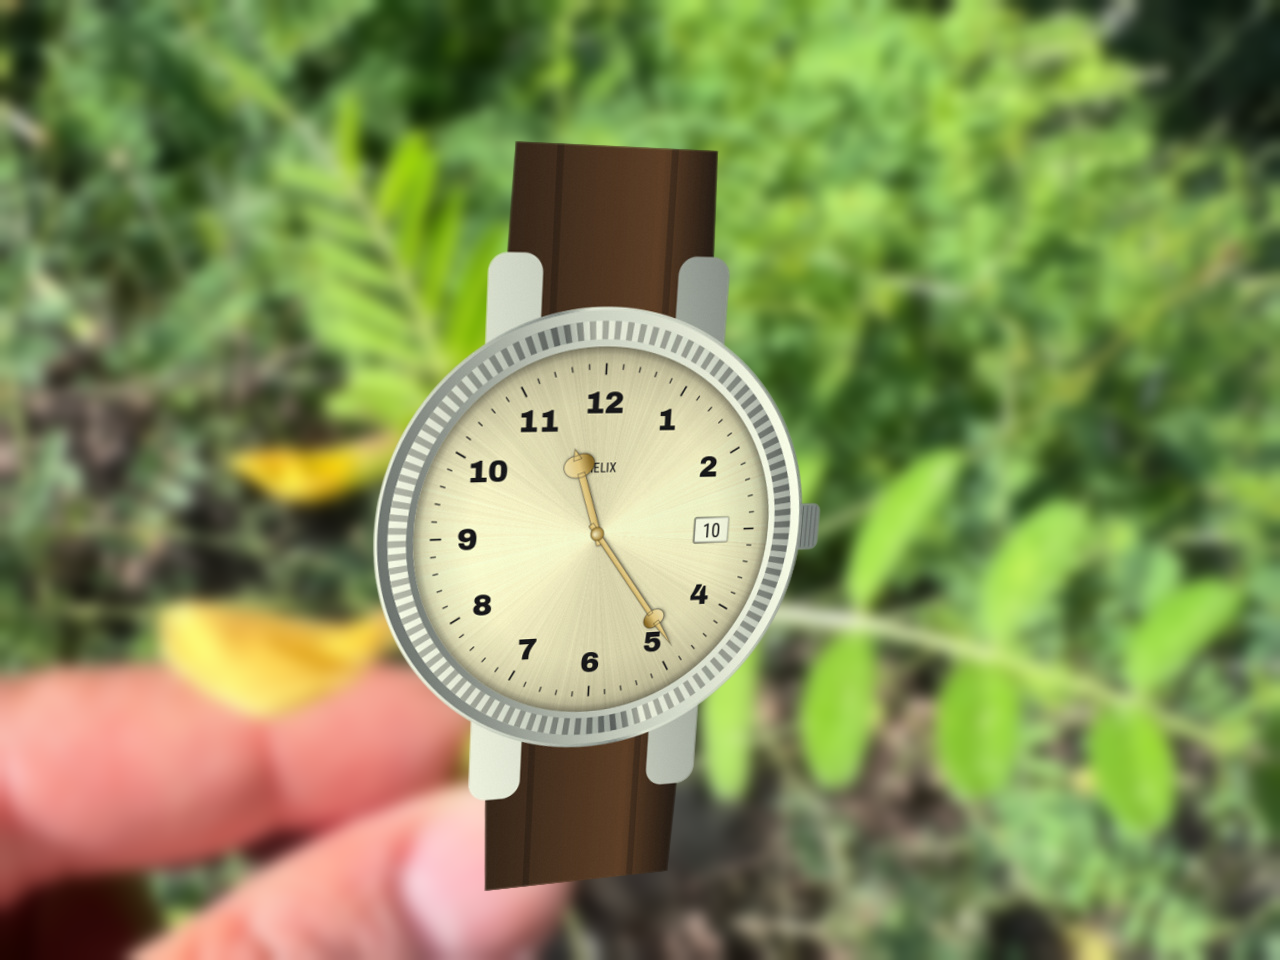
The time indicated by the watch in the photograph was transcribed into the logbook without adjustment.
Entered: 11:24
